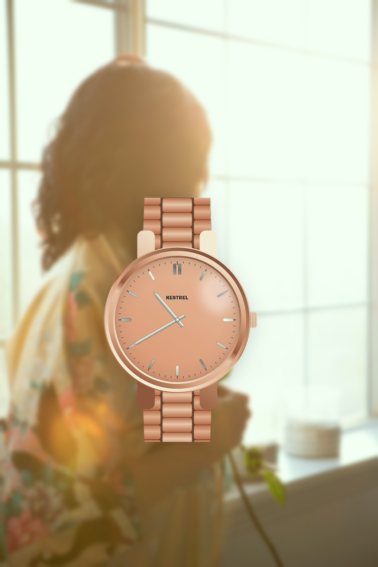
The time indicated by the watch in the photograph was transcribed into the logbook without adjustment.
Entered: 10:40
